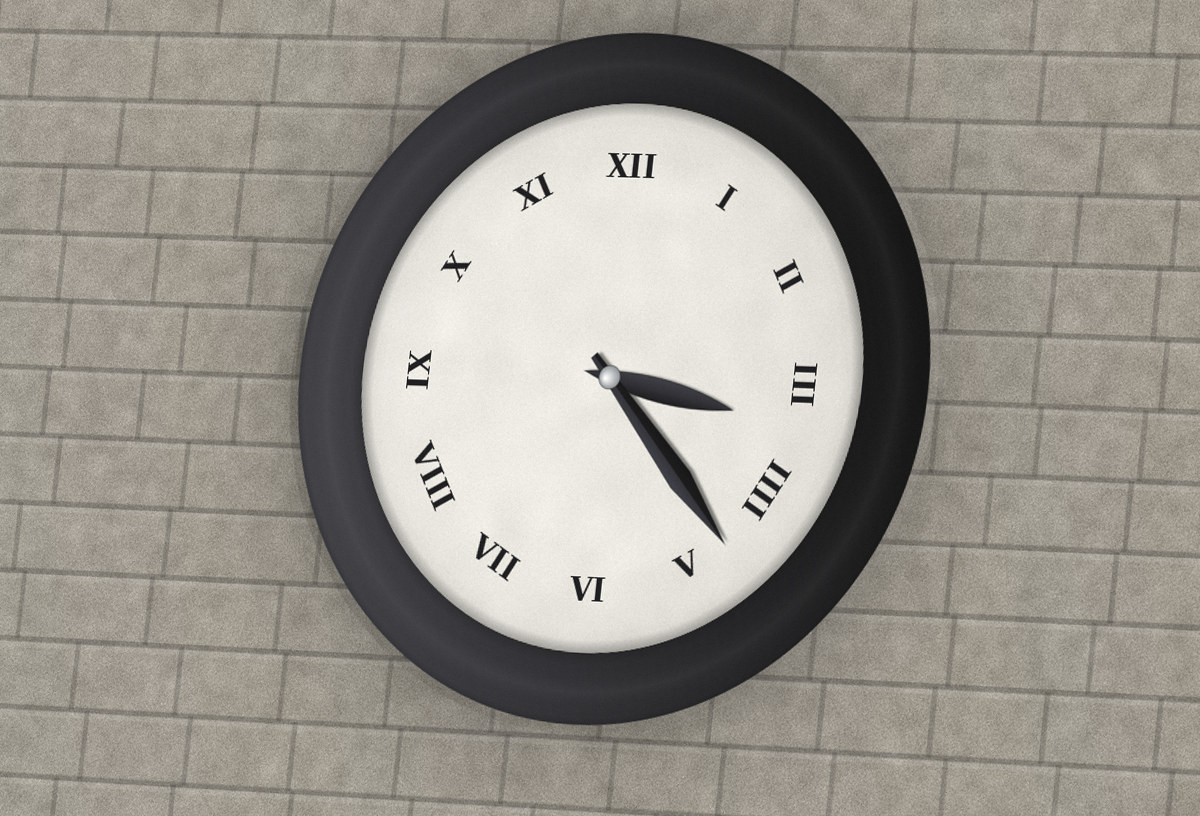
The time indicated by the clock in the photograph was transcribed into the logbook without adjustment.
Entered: 3:23
